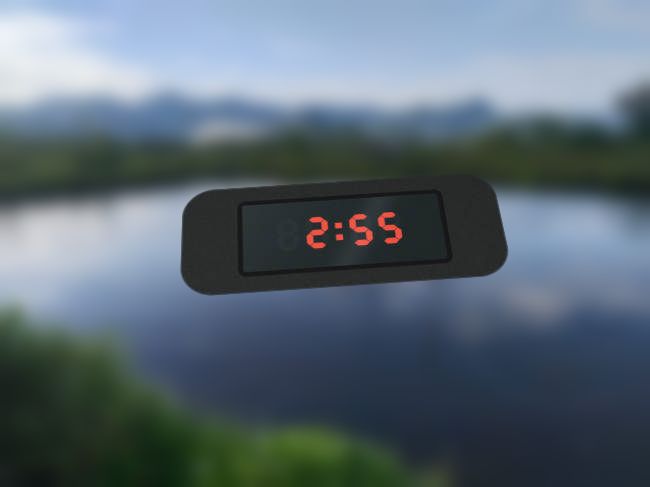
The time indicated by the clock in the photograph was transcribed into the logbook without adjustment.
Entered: 2:55
